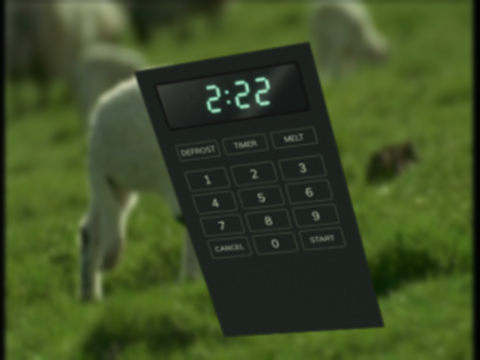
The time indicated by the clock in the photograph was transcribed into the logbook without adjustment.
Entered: 2:22
